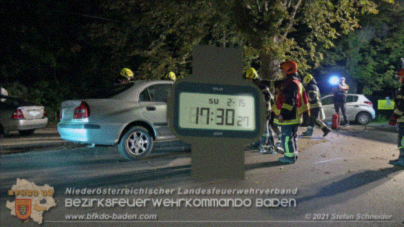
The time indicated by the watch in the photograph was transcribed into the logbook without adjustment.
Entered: 17:30:27
